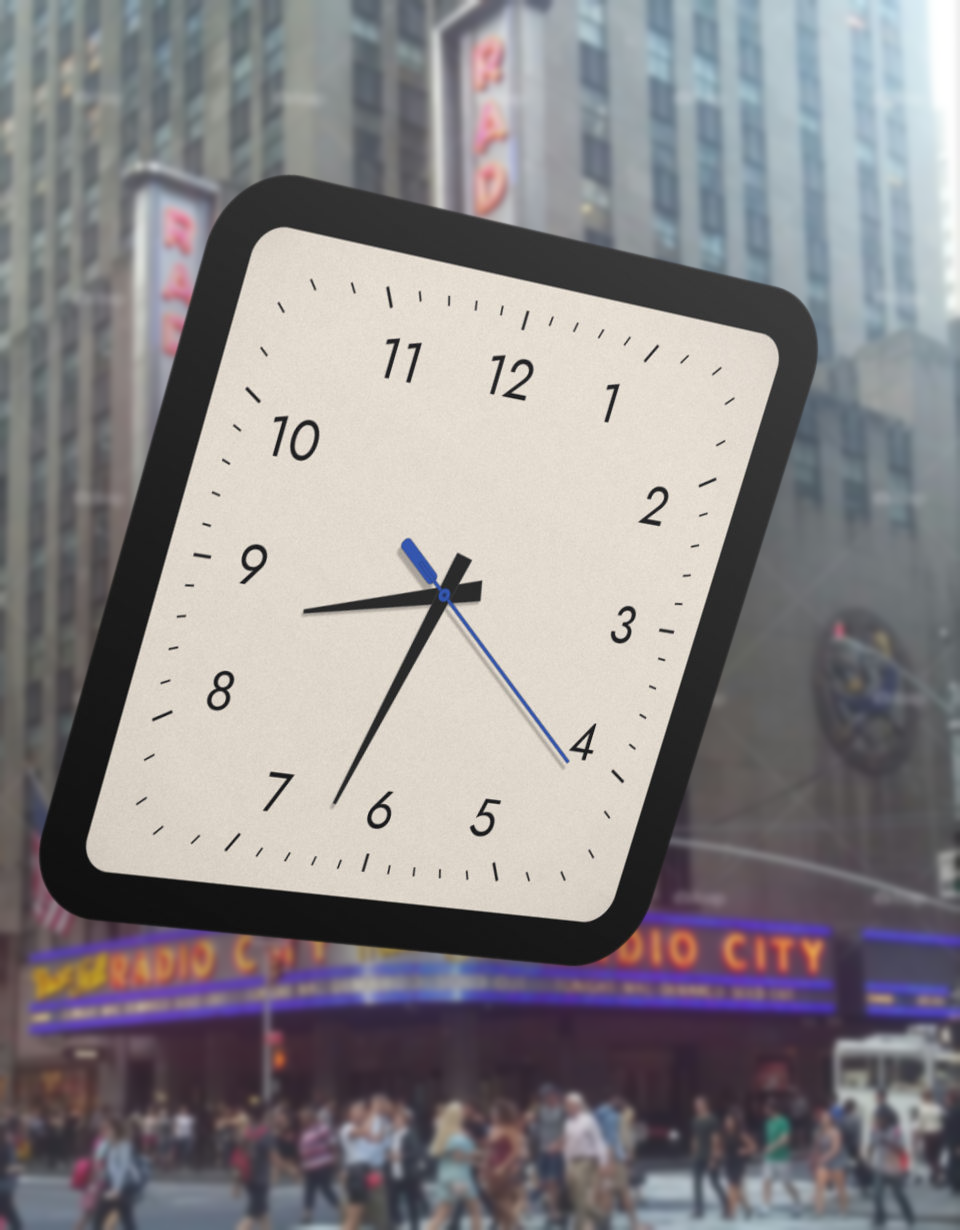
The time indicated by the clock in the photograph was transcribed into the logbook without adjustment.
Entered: 8:32:21
